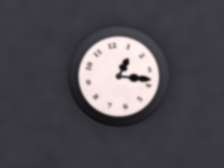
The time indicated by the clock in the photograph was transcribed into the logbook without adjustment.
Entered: 1:18
